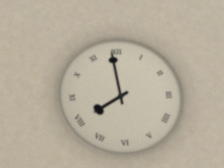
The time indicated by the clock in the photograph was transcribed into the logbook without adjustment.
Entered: 7:59
